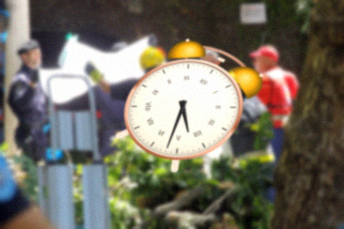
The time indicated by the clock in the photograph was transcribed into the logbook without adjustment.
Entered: 4:27
